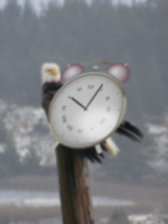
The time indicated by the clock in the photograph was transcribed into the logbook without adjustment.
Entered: 10:04
